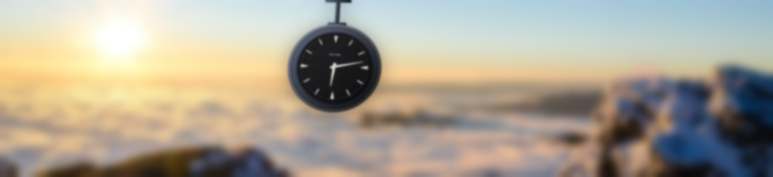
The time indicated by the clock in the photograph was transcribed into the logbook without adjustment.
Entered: 6:13
